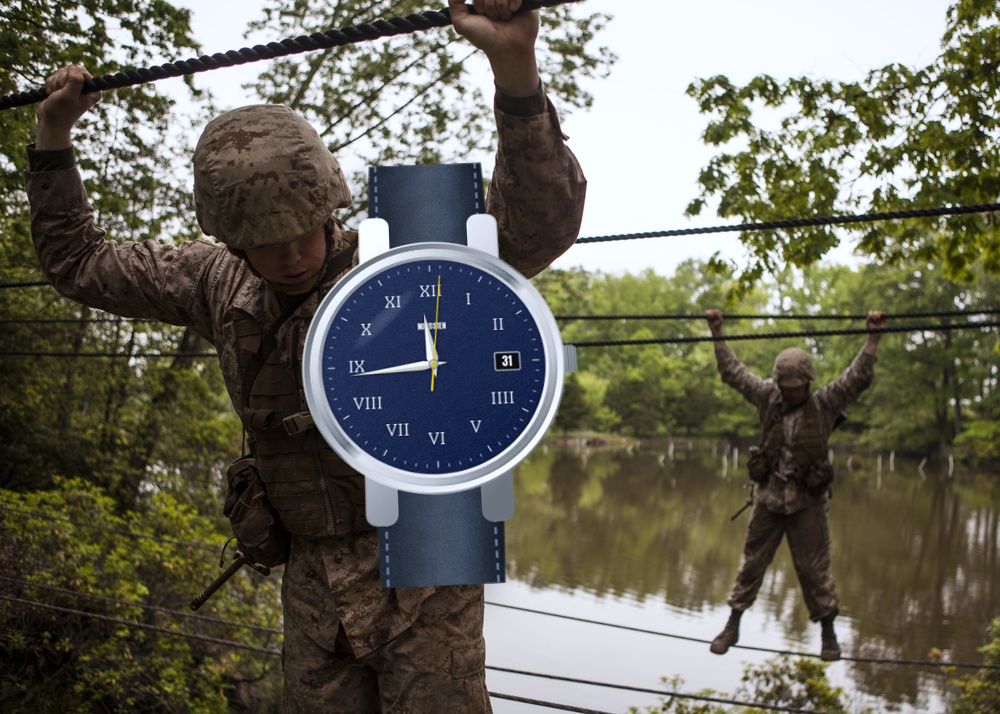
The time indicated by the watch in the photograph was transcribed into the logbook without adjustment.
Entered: 11:44:01
